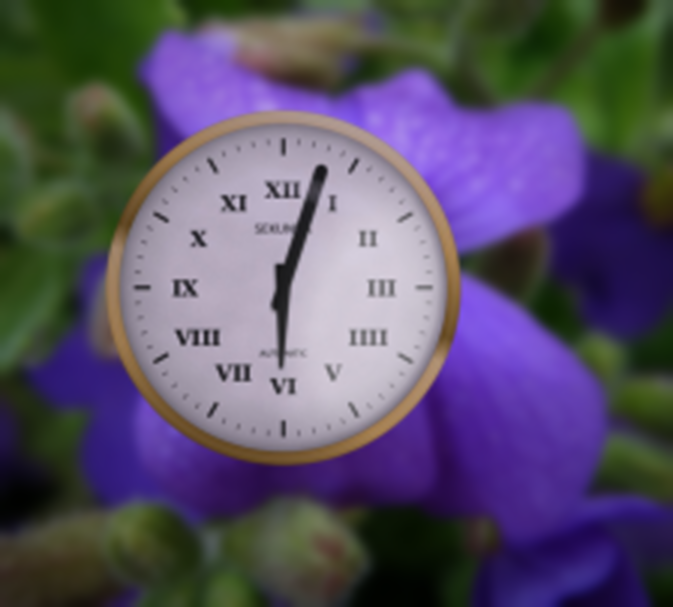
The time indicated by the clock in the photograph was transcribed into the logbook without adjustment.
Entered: 6:03
